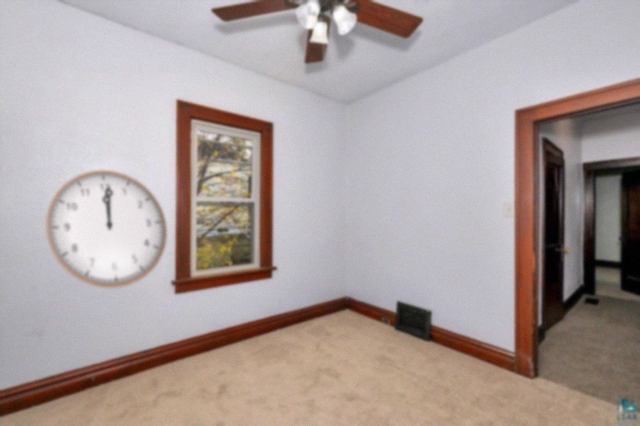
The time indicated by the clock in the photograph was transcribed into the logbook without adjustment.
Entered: 12:01
